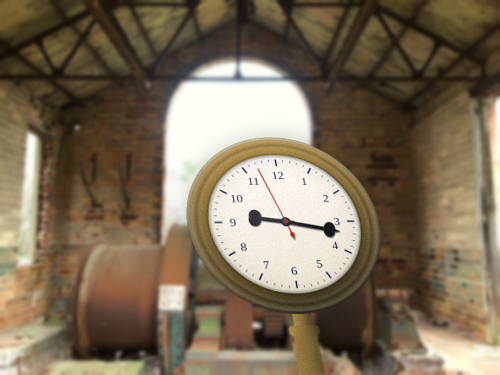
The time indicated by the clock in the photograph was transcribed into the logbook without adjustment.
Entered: 9:16:57
